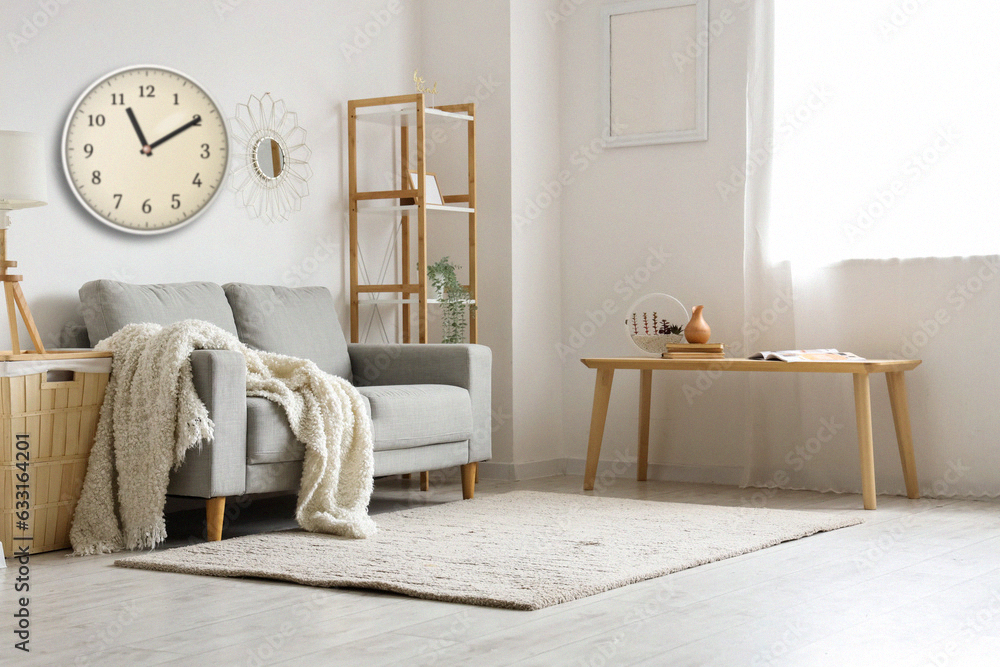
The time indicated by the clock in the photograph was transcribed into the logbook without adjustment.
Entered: 11:10
